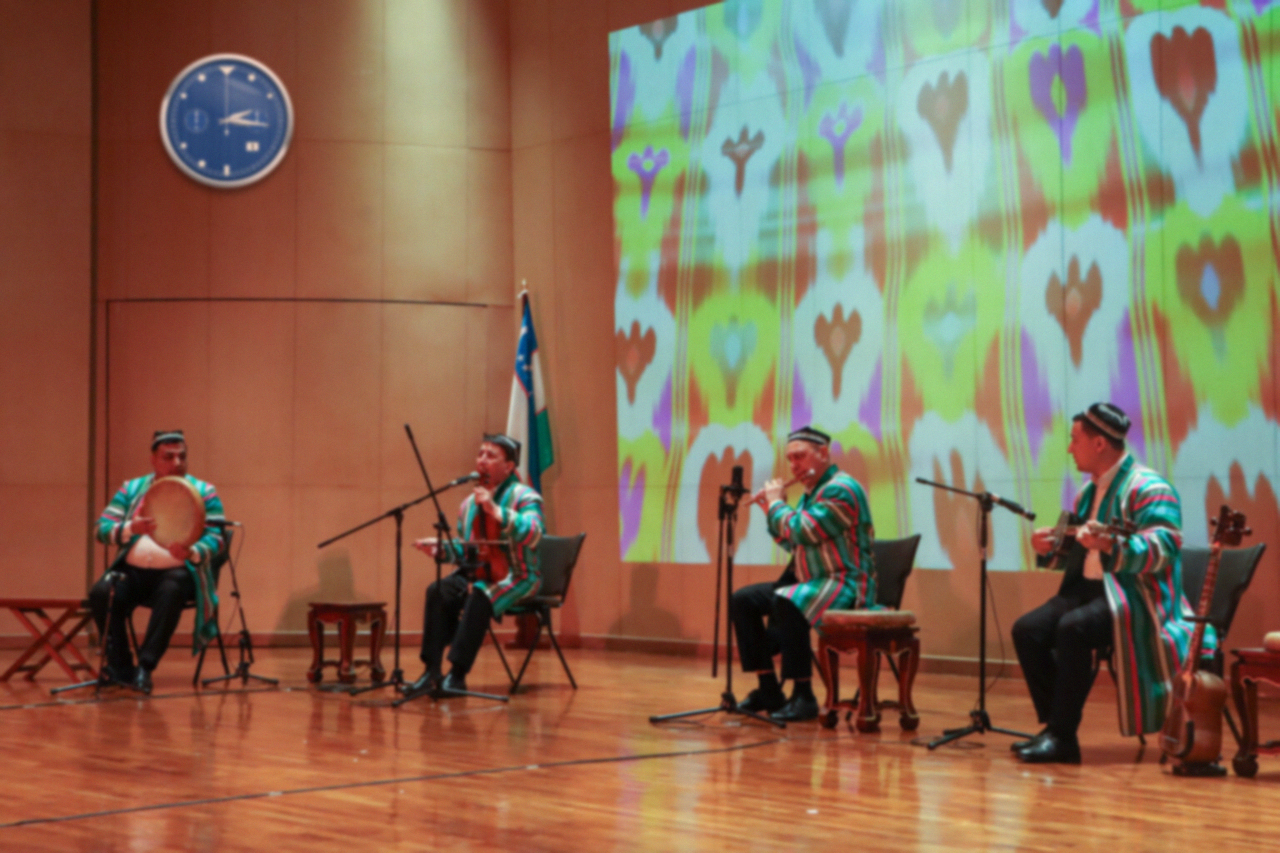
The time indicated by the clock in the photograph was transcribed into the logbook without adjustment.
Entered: 2:16
